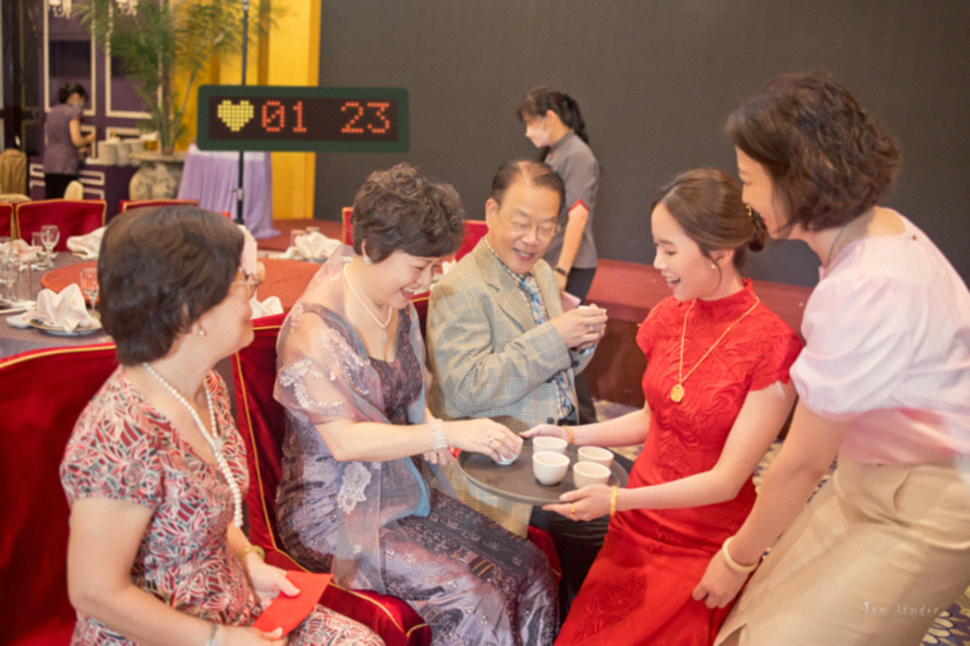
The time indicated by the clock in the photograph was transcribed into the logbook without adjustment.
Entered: 1:23
